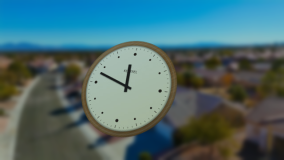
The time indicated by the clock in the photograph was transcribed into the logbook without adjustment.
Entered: 11:48
